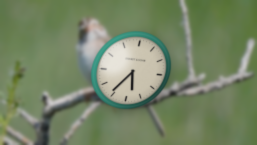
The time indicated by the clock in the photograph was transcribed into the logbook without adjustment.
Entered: 5:36
